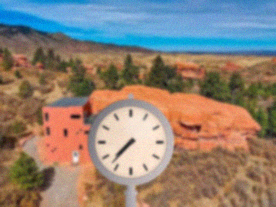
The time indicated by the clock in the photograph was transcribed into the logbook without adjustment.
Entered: 7:37
